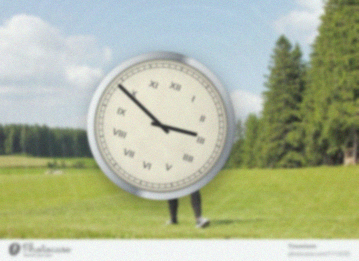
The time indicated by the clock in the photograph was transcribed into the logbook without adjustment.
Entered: 2:49
